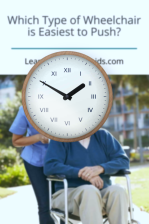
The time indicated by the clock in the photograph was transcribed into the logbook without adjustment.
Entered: 1:50
